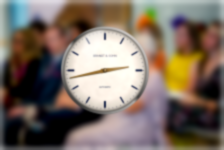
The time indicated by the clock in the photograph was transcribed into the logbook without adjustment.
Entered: 2:43
